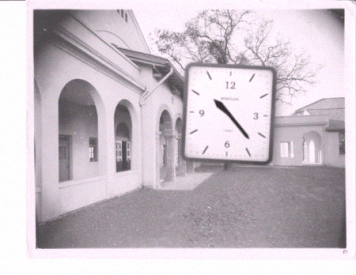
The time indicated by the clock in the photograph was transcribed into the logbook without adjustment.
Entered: 10:23
